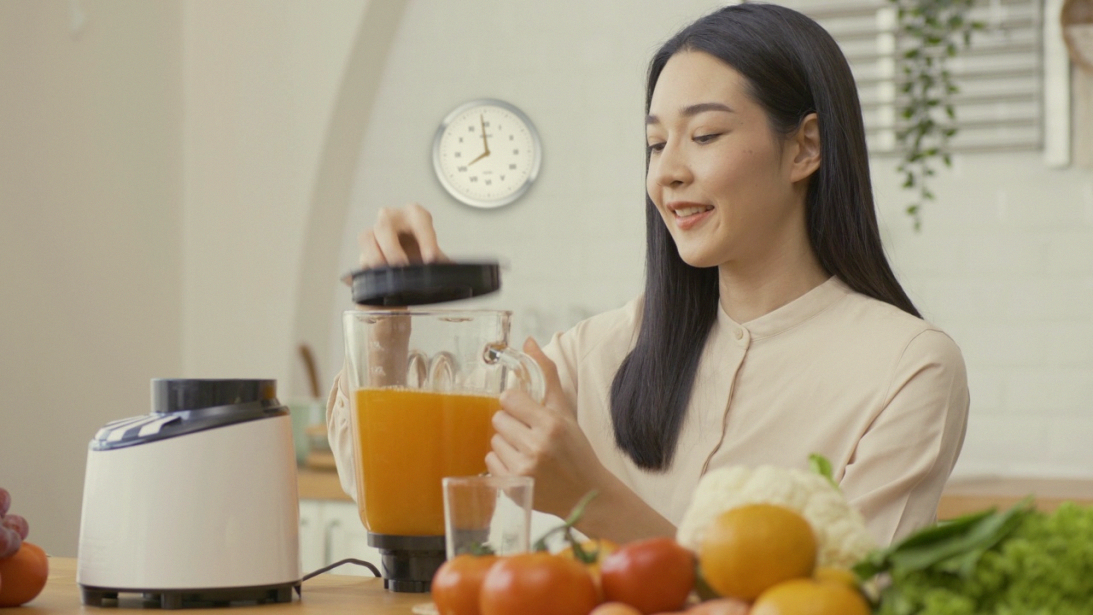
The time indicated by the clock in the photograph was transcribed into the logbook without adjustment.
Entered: 7:59
